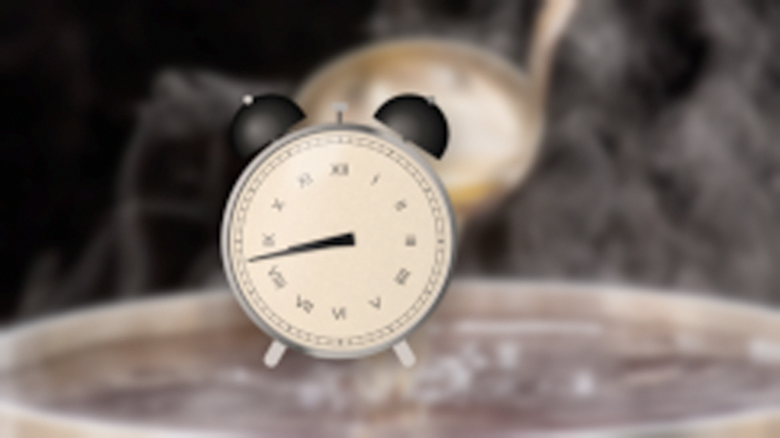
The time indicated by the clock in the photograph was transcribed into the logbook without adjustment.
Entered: 8:43
